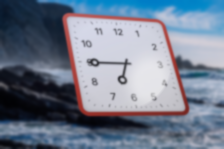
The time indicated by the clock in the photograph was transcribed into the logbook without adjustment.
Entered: 6:45
